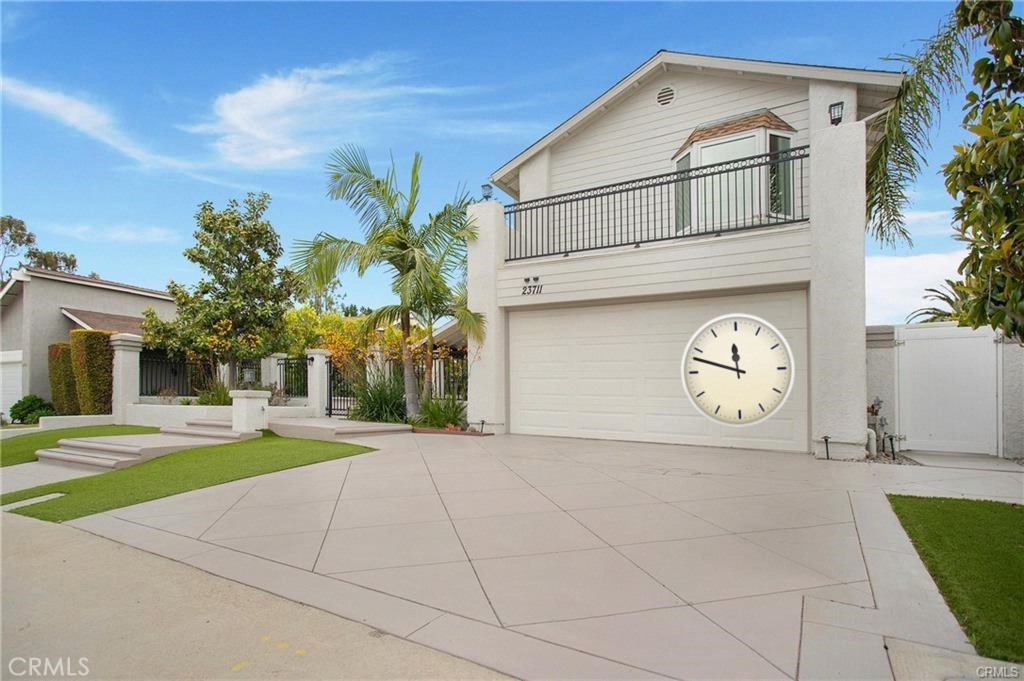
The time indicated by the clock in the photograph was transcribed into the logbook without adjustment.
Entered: 11:48
